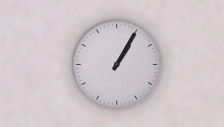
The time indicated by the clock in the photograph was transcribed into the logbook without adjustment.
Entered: 1:05
